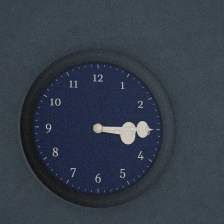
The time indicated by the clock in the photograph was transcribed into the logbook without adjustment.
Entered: 3:15
